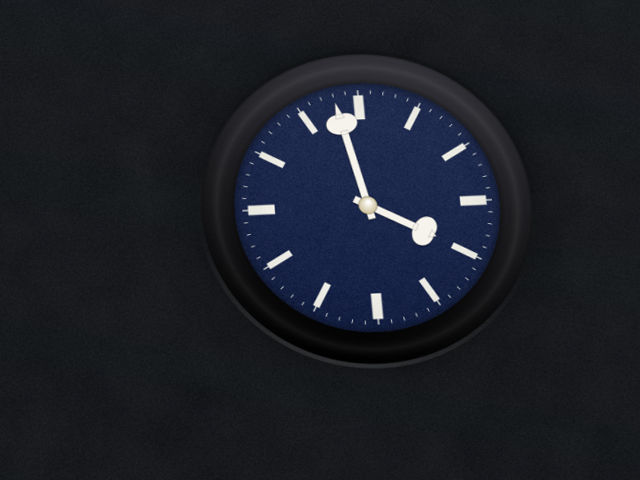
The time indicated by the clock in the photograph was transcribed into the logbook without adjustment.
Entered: 3:58
